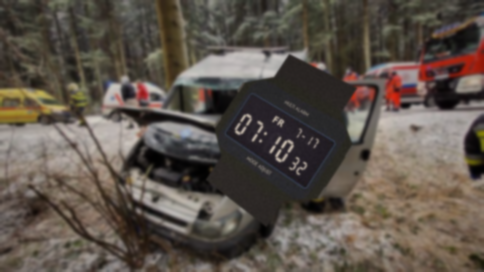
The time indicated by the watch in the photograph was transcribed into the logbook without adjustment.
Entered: 7:10:32
